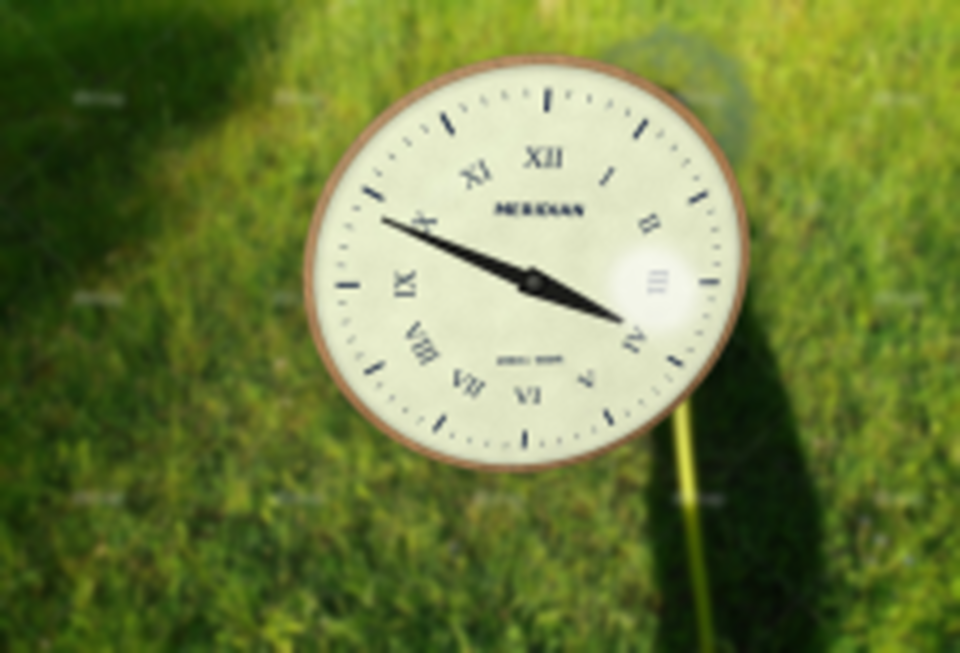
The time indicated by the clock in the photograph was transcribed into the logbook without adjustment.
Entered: 3:49
